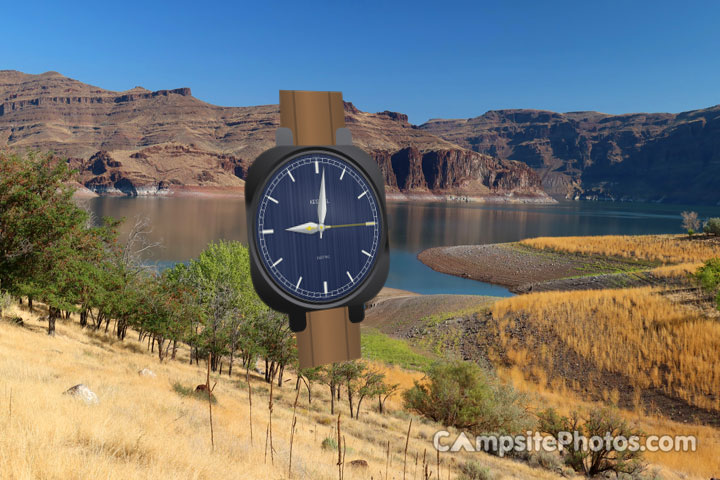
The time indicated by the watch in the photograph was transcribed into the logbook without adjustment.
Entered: 9:01:15
